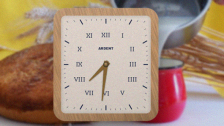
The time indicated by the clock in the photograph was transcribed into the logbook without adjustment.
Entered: 7:31
